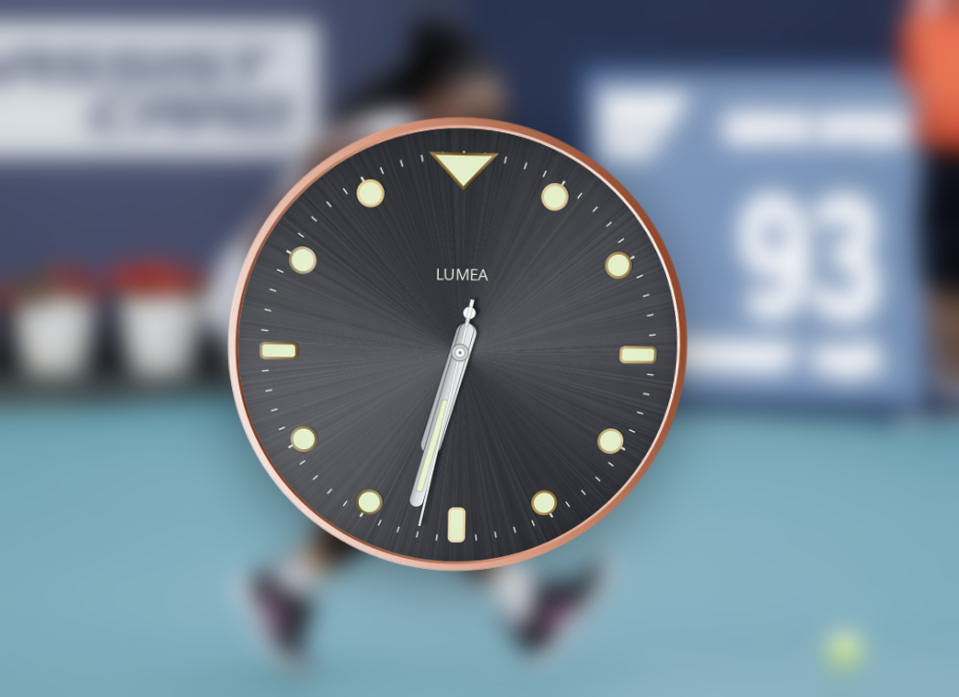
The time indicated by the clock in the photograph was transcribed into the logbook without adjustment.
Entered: 6:32:32
